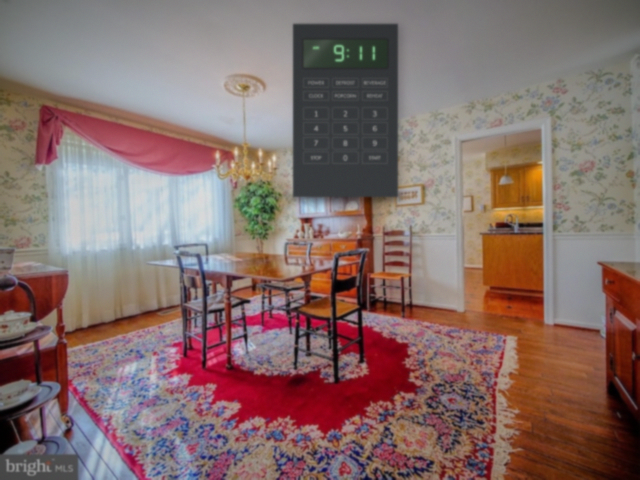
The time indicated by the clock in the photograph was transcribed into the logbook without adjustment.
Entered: 9:11
